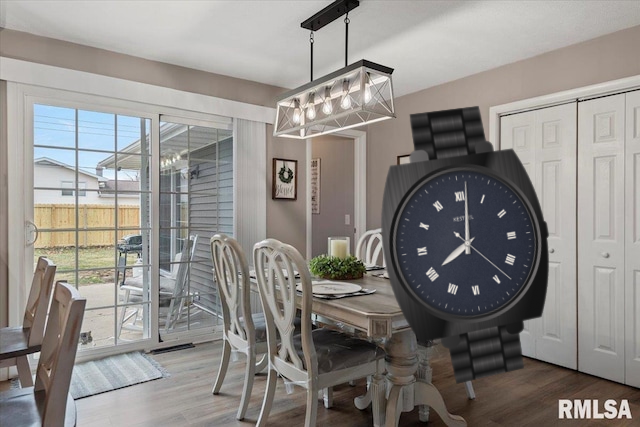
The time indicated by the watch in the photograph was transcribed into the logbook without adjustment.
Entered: 8:01:23
